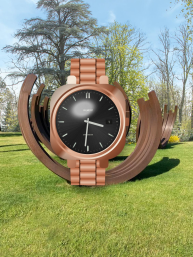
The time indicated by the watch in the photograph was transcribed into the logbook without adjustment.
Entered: 3:31
